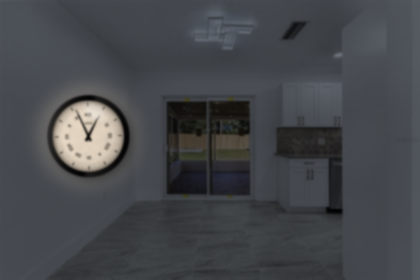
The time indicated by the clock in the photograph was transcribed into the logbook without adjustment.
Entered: 12:56
